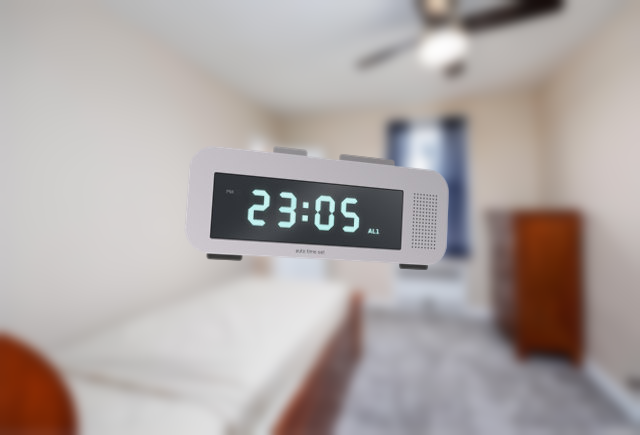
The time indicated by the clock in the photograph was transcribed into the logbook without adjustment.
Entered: 23:05
